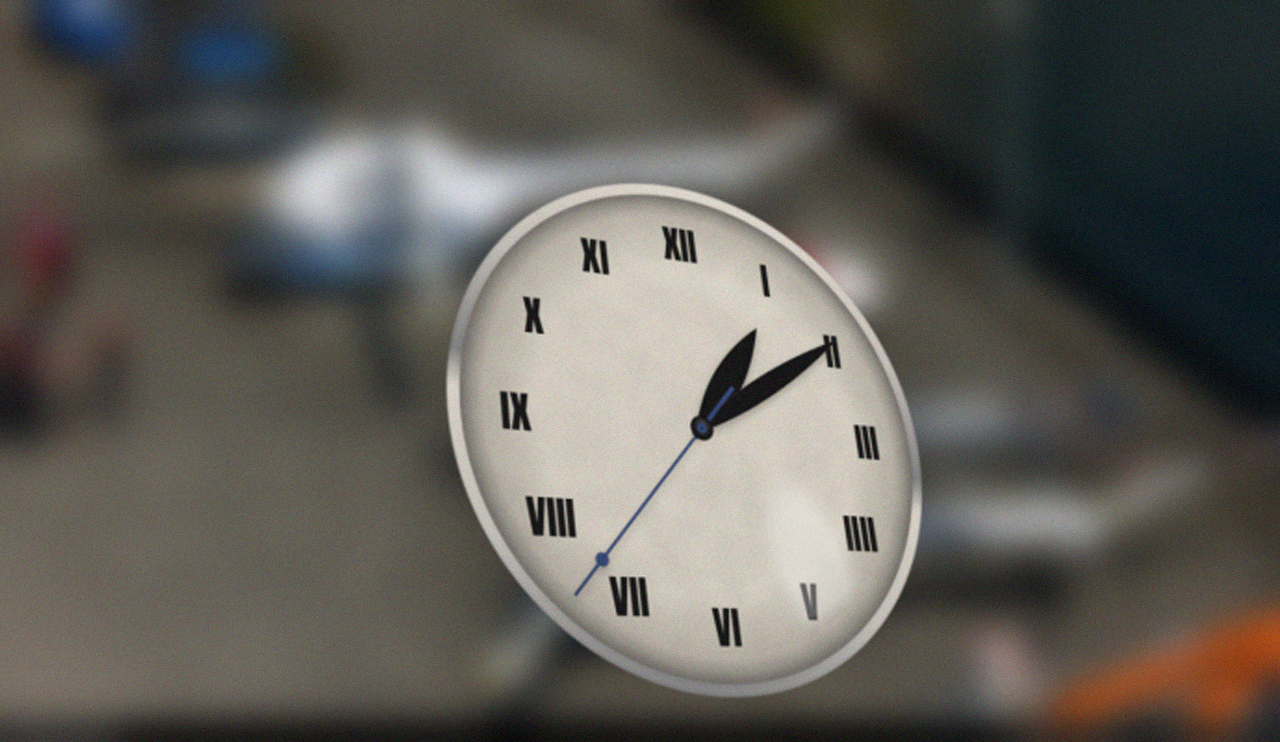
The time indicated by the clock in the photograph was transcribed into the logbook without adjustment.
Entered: 1:09:37
